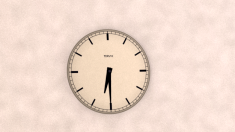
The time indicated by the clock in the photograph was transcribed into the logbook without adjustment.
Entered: 6:30
